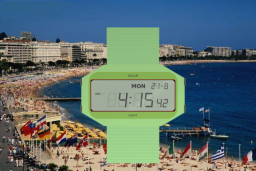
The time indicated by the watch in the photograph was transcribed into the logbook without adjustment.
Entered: 4:15:42
